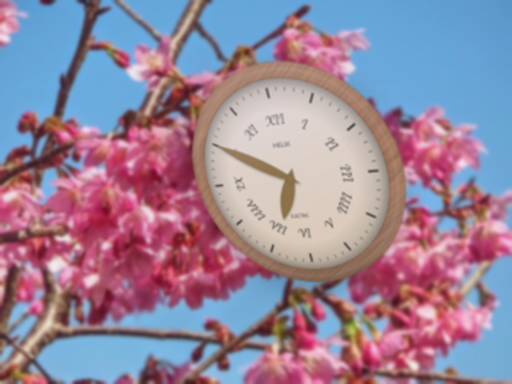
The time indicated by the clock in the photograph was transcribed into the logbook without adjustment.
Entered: 6:50
